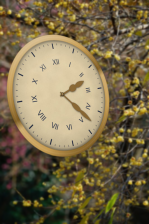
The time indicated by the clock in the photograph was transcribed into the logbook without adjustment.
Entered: 2:23
